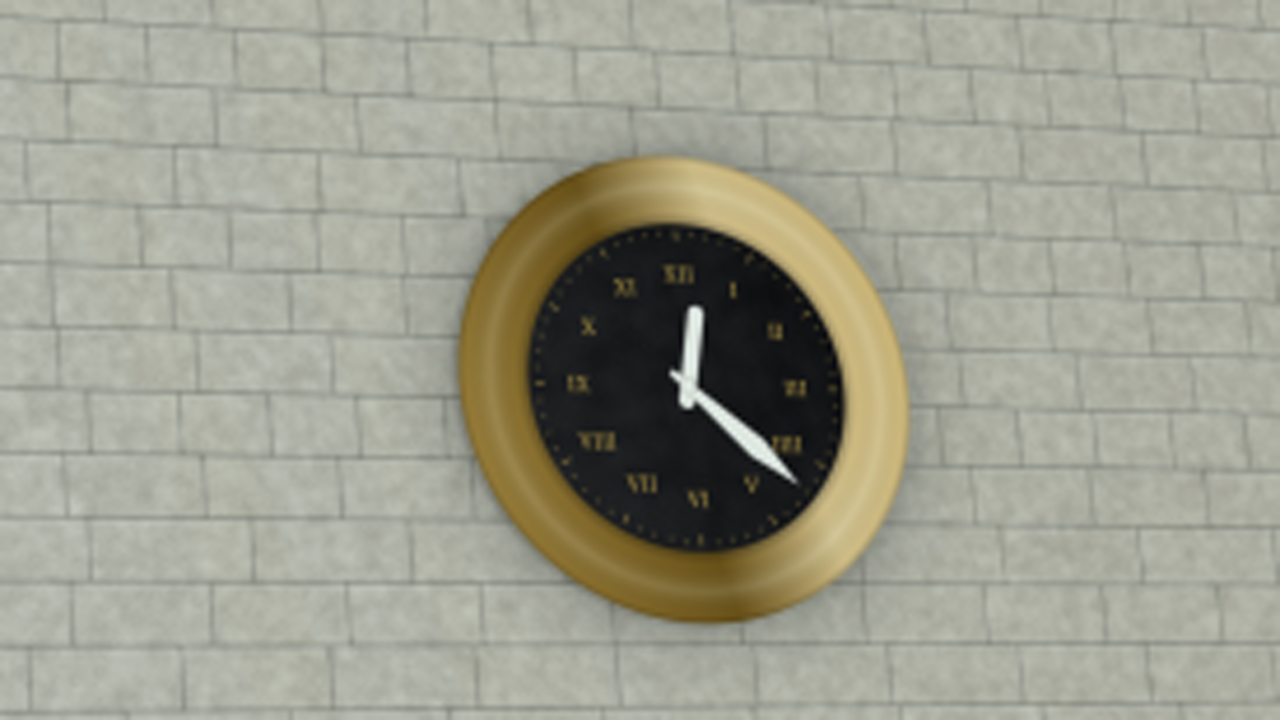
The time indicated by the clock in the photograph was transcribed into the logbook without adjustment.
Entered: 12:22
